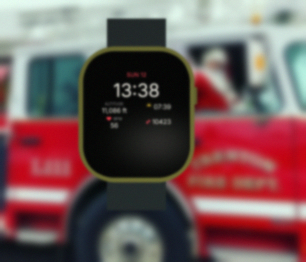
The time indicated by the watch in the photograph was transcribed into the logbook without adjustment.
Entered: 13:38
